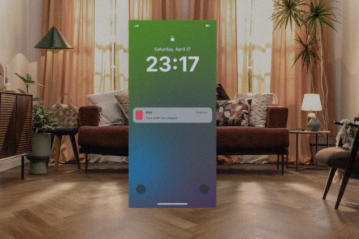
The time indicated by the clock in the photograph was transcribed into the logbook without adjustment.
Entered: 23:17
